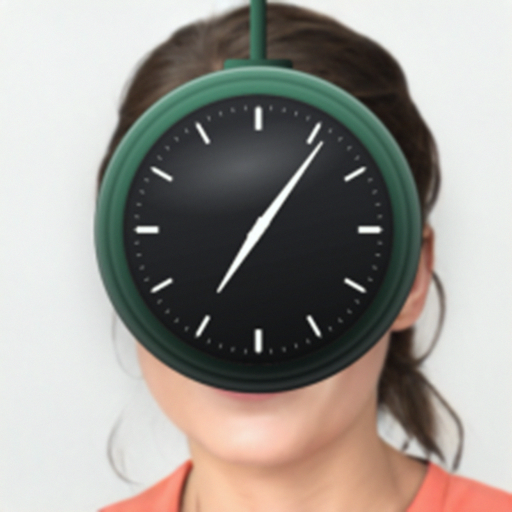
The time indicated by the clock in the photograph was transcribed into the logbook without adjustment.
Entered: 7:06
